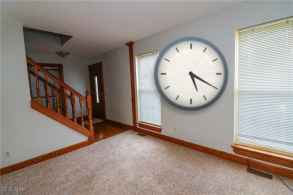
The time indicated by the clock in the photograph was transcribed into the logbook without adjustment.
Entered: 5:20
